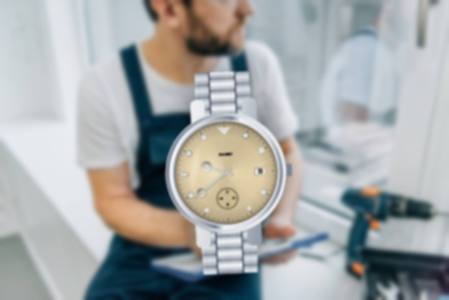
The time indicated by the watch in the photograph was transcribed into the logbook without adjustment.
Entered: 9:39
